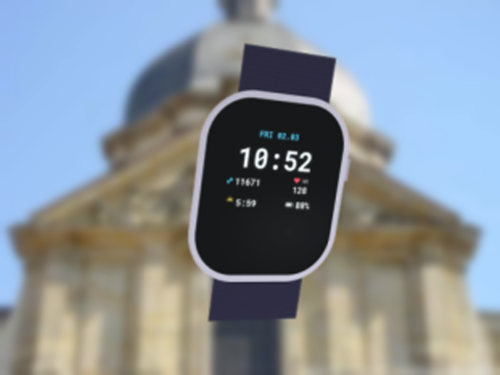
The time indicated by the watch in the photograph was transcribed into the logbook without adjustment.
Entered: 10:52
